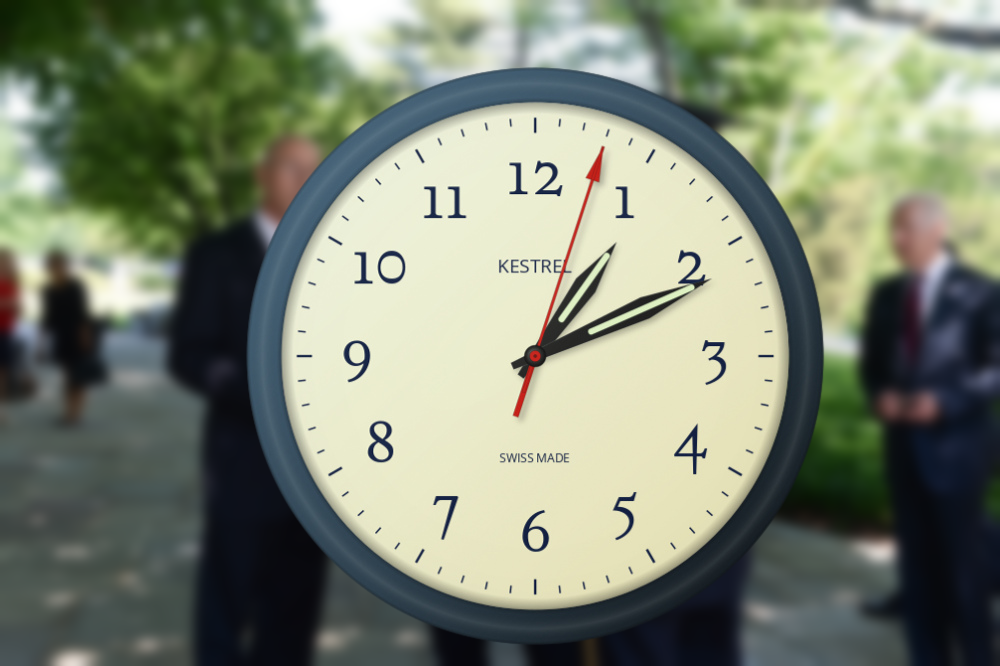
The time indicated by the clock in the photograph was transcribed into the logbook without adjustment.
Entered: 1:11:03
